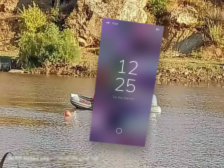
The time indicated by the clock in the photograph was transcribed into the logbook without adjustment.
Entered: 12:25
